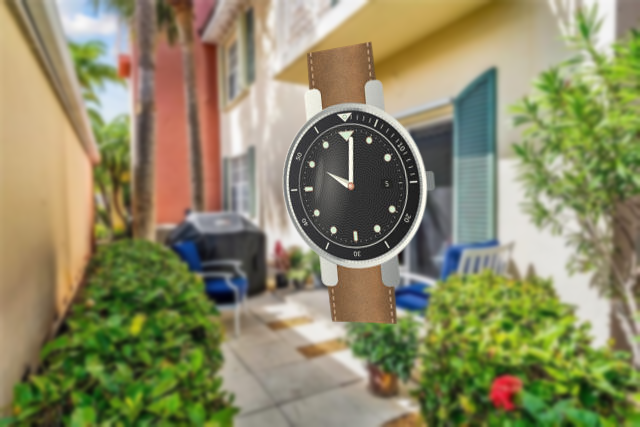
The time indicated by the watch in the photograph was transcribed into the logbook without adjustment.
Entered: 10:01
